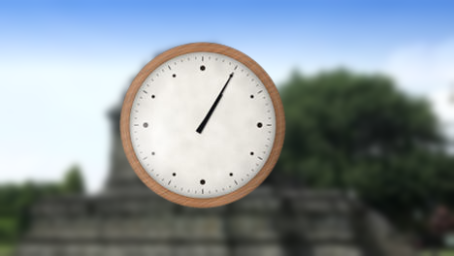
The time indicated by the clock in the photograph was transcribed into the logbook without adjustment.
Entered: 1:05
